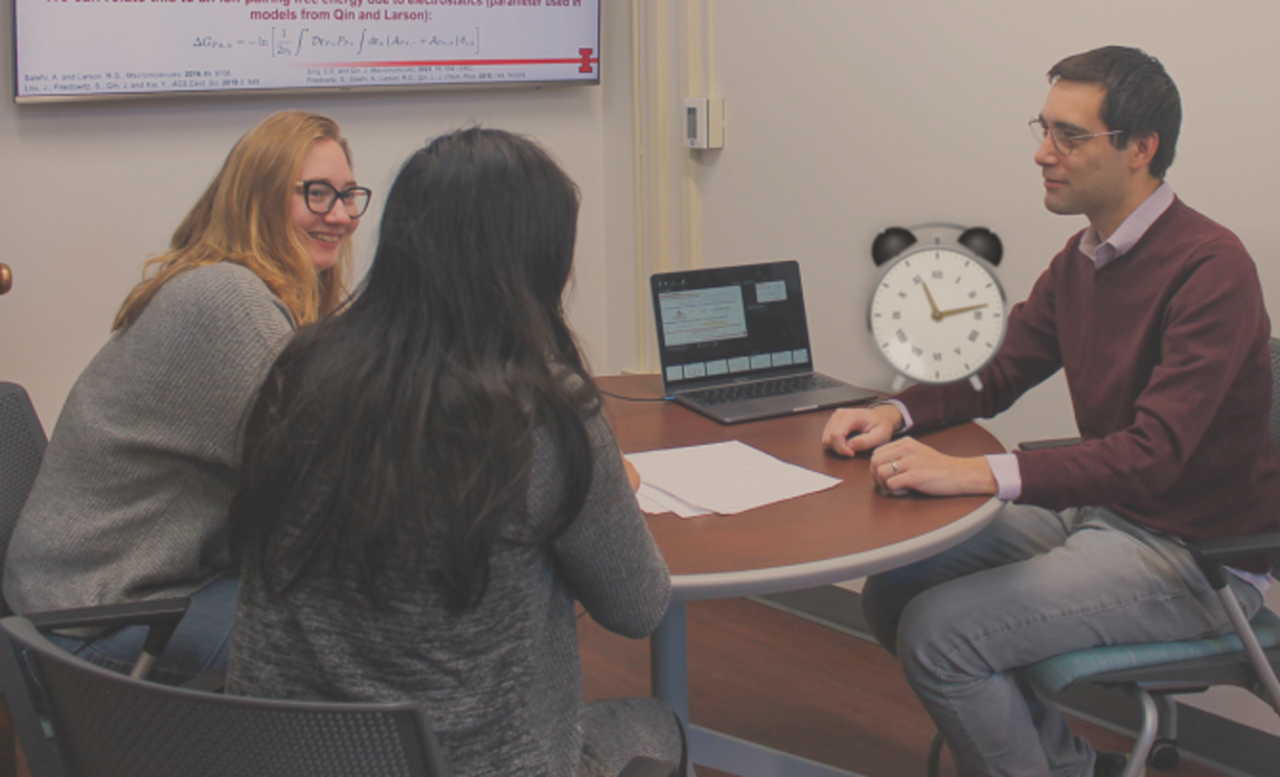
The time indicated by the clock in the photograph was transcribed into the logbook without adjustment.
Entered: 11:13
